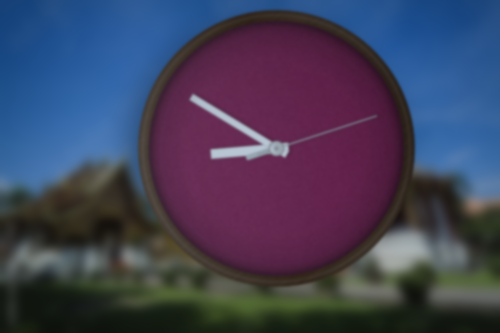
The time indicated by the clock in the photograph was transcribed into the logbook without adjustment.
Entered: 8:50:12
